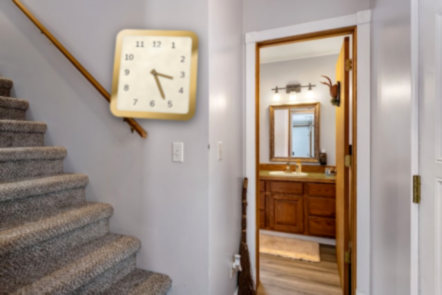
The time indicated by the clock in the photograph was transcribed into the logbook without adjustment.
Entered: 3:26
